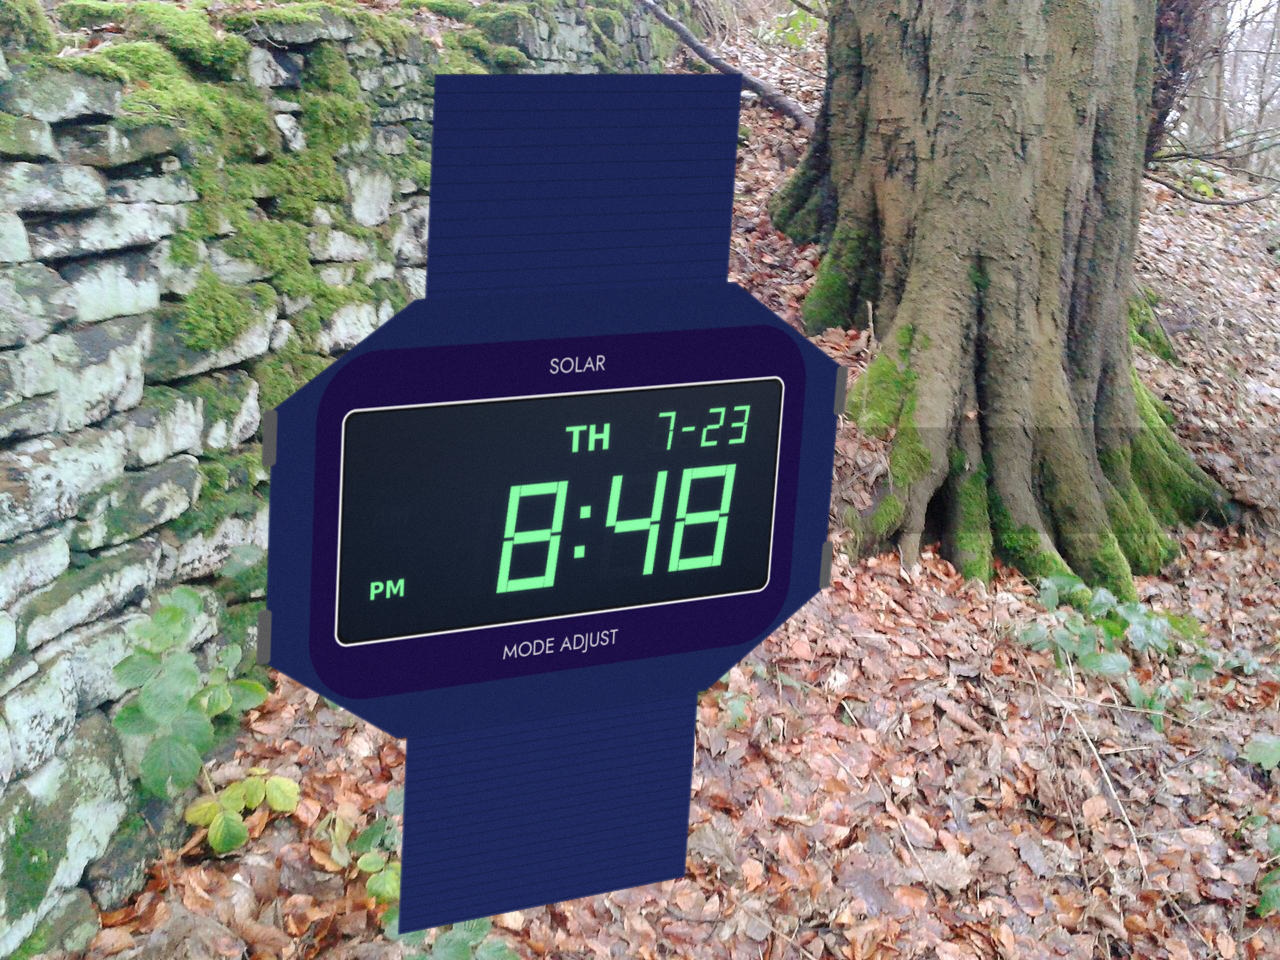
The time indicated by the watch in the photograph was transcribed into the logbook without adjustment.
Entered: 8:48
